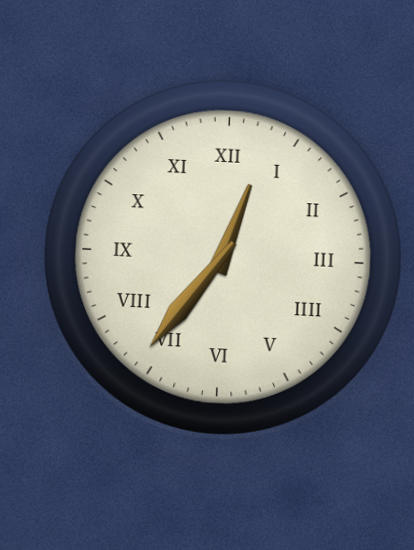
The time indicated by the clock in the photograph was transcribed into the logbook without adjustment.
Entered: 12:36
